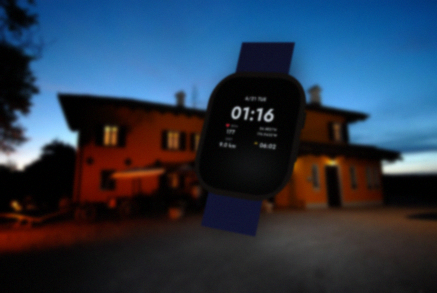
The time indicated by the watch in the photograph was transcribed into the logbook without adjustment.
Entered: 1:16
